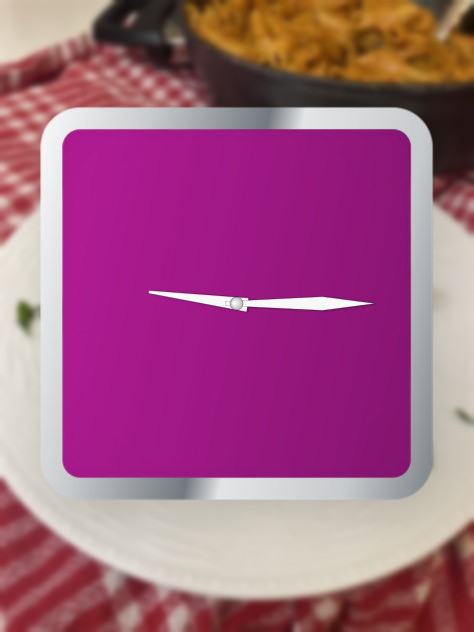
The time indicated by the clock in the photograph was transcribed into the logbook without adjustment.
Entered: 9:15
